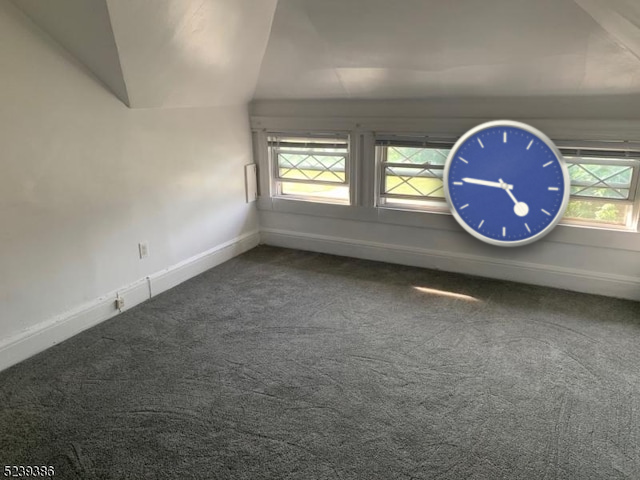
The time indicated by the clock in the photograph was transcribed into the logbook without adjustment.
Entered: 4:46
